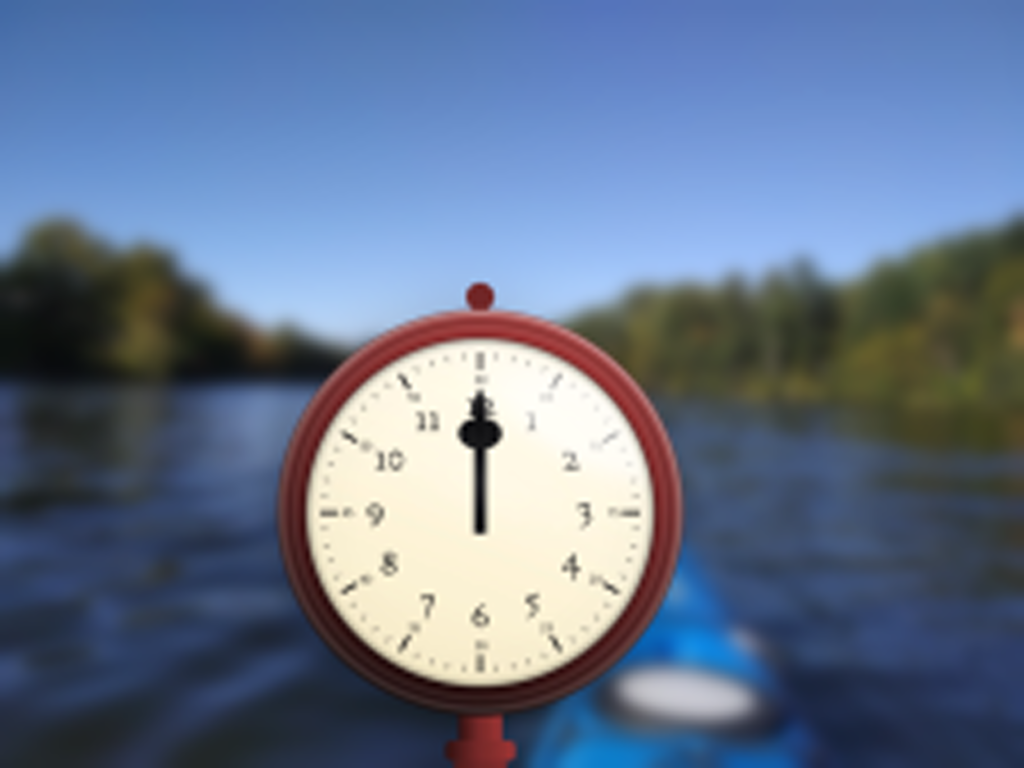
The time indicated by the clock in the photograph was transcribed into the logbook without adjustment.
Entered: 12:00
